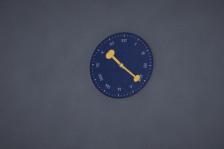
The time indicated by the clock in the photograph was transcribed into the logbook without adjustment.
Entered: 10:21
